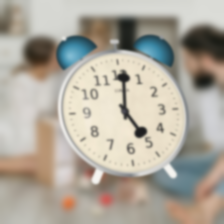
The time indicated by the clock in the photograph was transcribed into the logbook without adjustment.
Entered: 5:01
